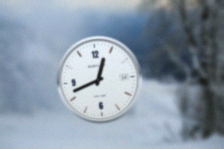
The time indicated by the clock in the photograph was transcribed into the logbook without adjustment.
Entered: 12:42
